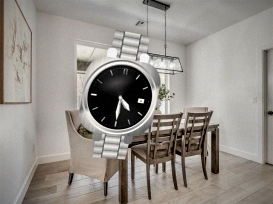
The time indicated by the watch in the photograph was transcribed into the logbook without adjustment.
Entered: 4:30
